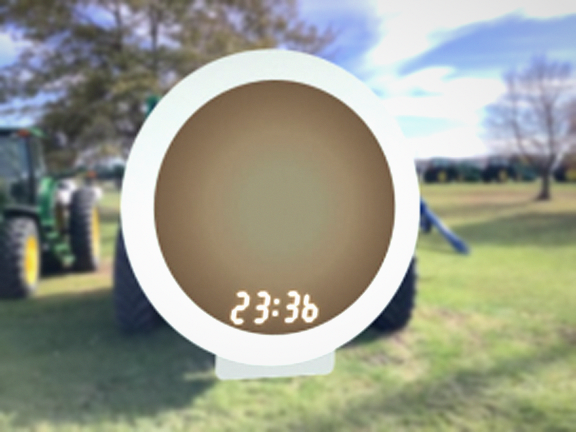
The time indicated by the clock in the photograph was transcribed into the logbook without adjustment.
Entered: 23:36
